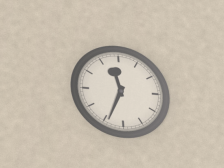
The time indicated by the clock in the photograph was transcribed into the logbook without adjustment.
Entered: 11:34
